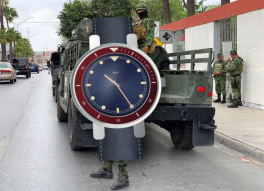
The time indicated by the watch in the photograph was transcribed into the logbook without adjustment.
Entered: 10:25
